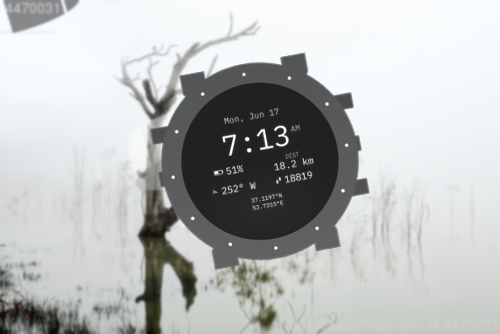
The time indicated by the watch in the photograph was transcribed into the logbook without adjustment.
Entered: 7:13
